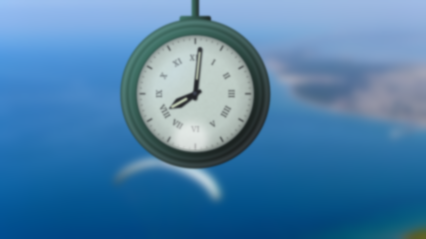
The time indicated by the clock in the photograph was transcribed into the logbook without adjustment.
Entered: 8:01
